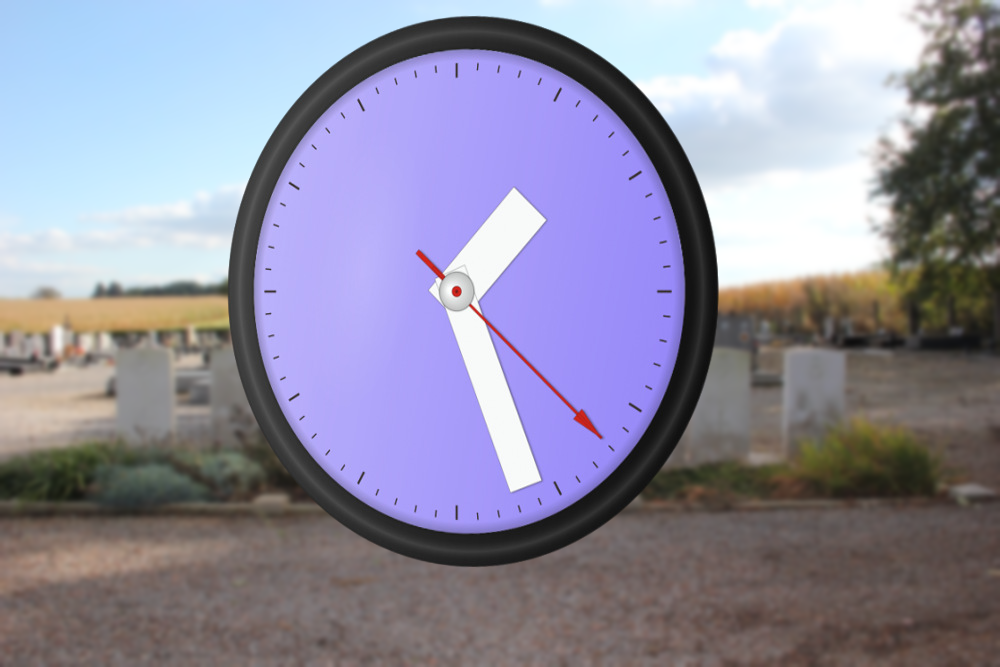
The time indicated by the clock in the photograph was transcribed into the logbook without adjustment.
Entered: 1:26:22
